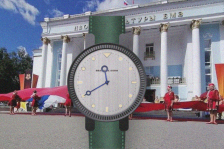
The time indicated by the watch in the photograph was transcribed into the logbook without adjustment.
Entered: 11:40
